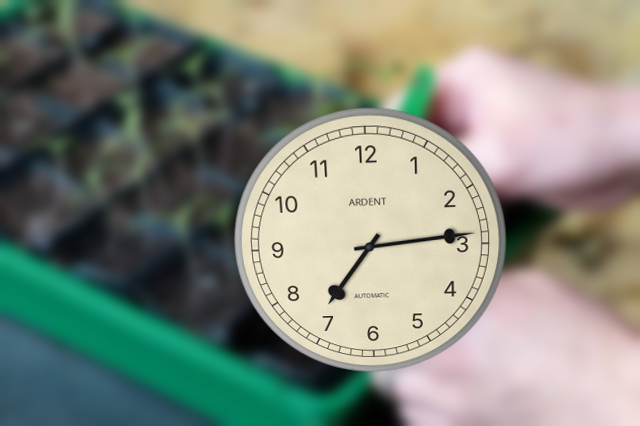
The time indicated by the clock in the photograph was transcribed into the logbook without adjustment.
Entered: 7:14
